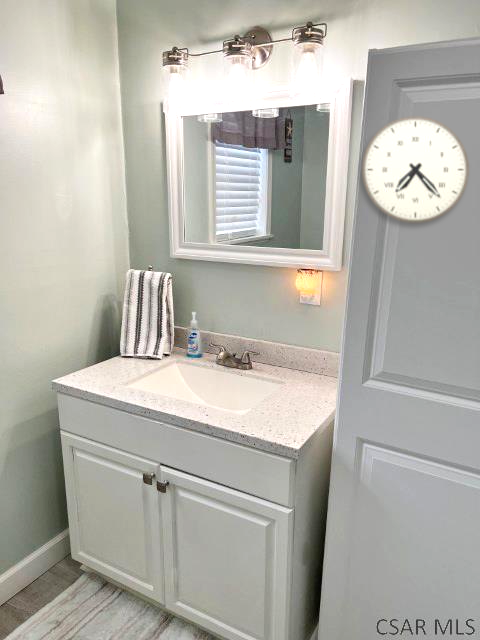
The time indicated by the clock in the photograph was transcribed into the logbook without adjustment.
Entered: 7:23
